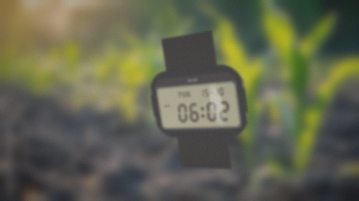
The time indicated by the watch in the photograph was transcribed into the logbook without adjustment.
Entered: 6:02
